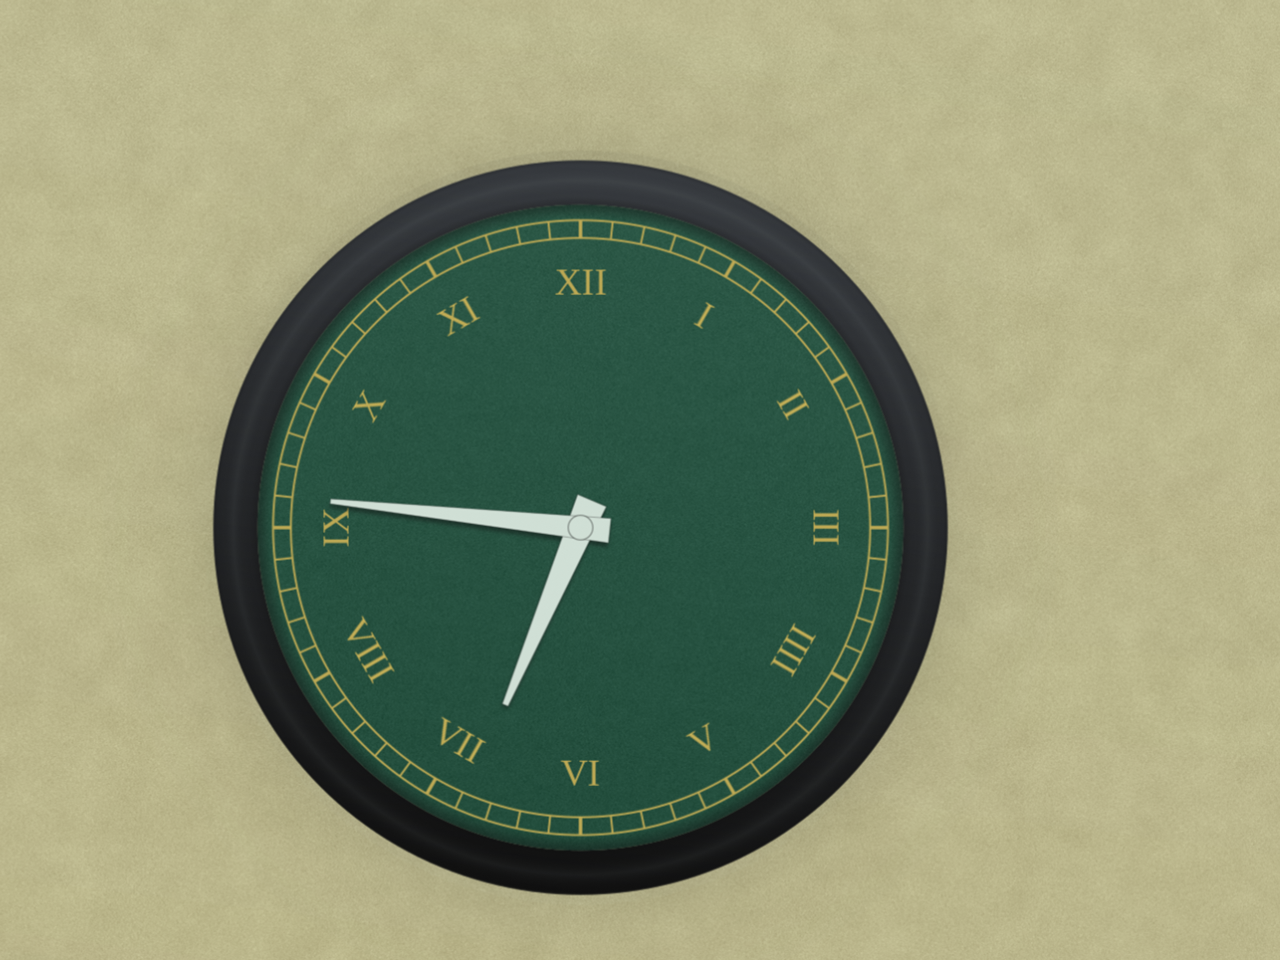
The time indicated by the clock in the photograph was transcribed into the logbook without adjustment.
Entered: 6:46
